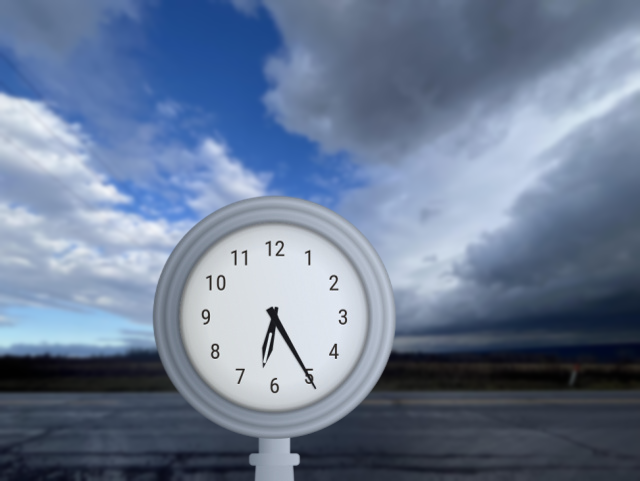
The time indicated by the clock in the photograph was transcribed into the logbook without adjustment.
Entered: 6:25
